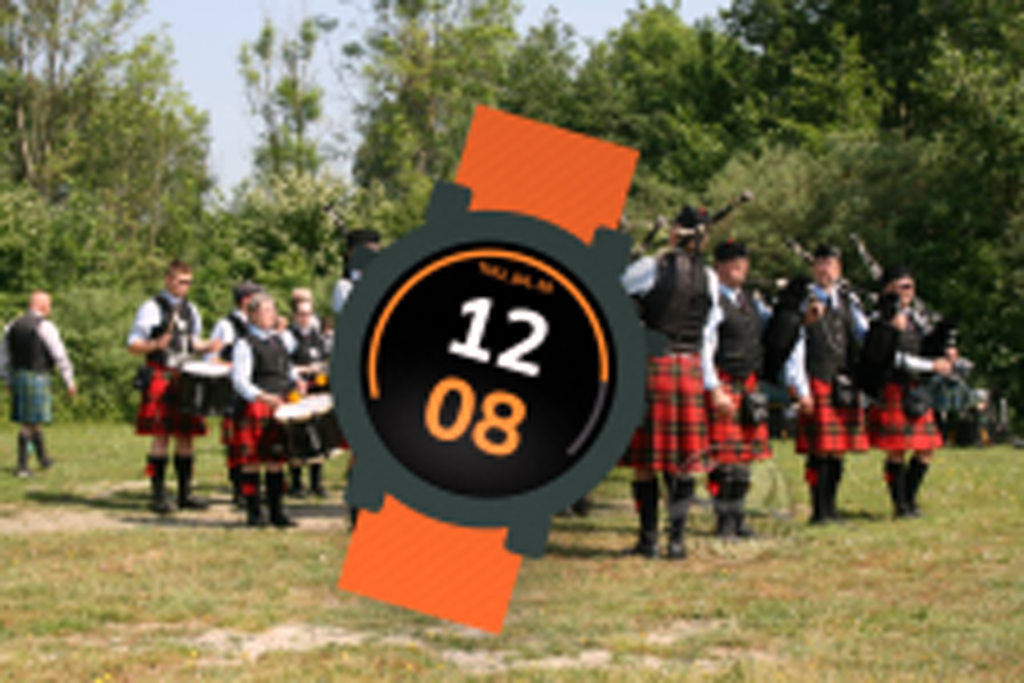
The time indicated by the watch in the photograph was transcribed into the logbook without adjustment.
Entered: 12:08
